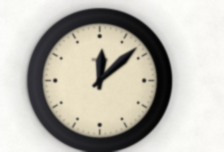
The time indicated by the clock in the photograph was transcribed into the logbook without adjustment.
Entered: 12:08
